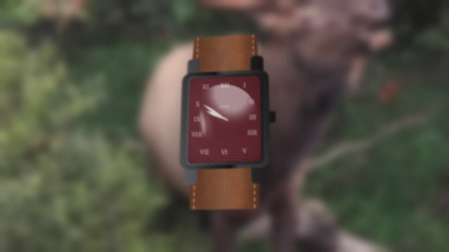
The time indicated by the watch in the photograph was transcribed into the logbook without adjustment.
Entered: 9:51
